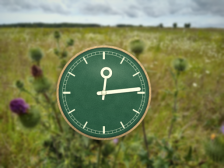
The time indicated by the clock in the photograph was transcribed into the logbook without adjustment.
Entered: 12:14
